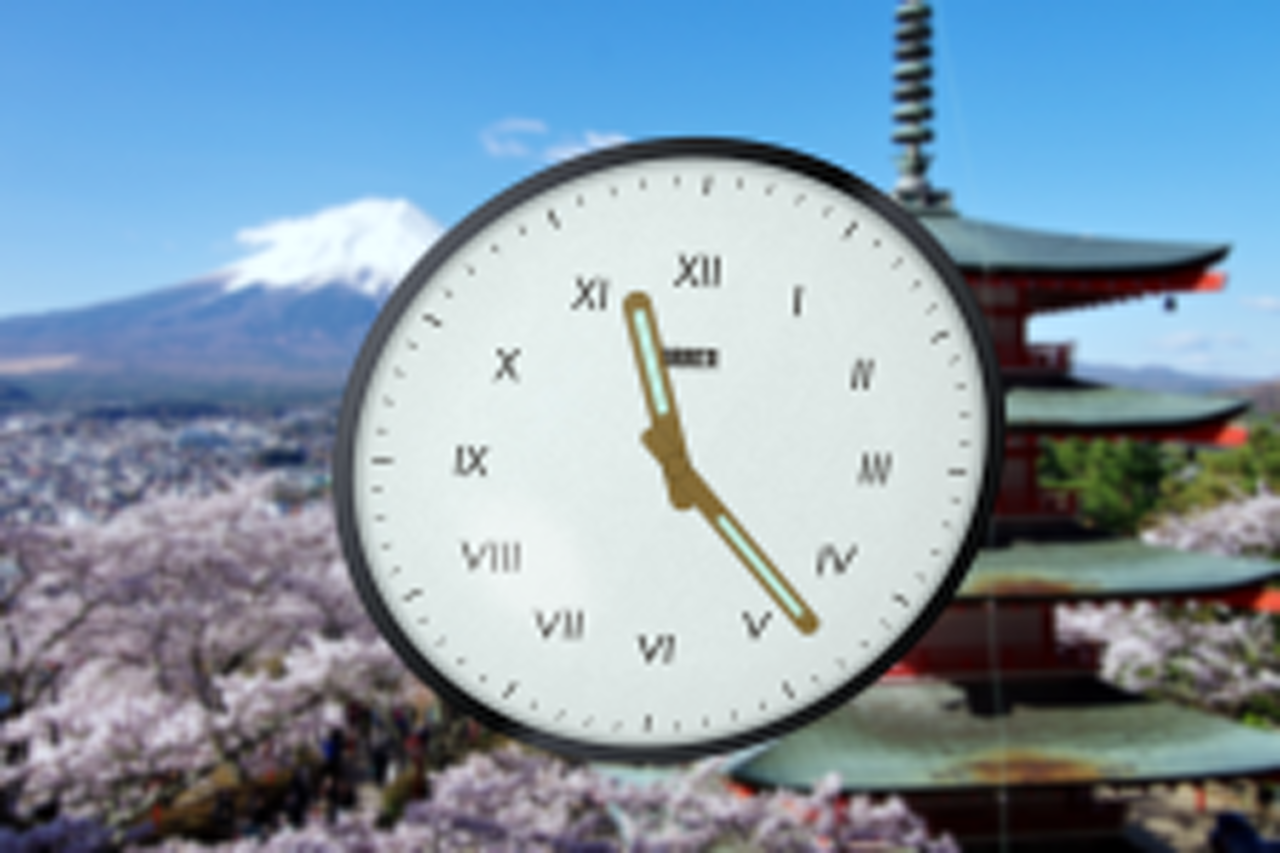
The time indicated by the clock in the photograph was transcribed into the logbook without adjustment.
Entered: 11:23
